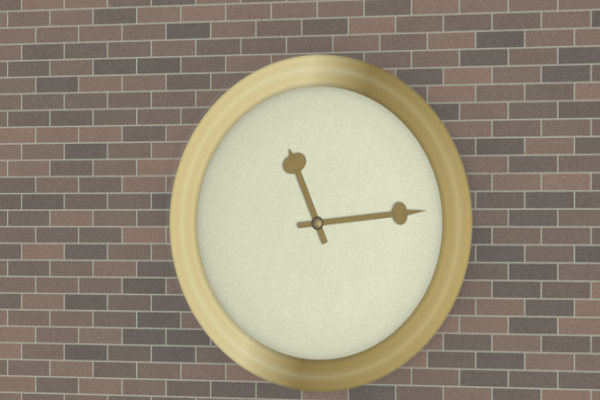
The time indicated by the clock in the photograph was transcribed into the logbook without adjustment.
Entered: 11:14
